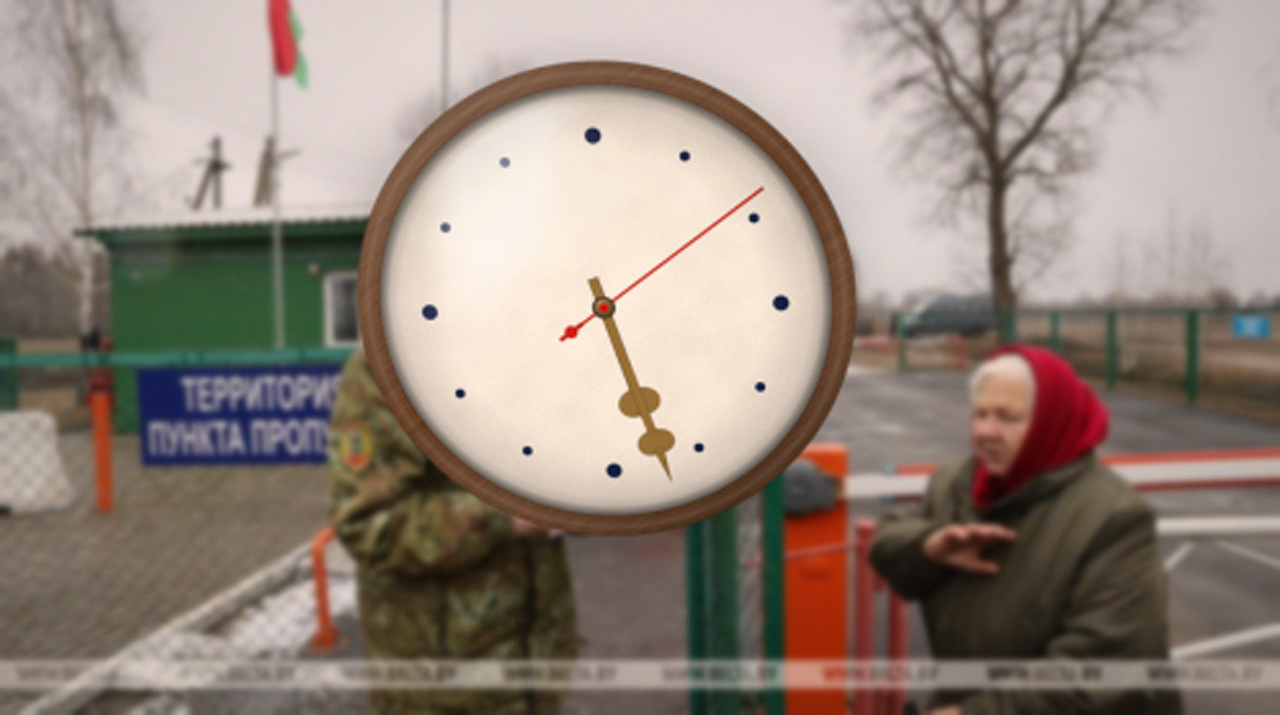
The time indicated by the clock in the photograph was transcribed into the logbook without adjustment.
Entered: 5:27:09
